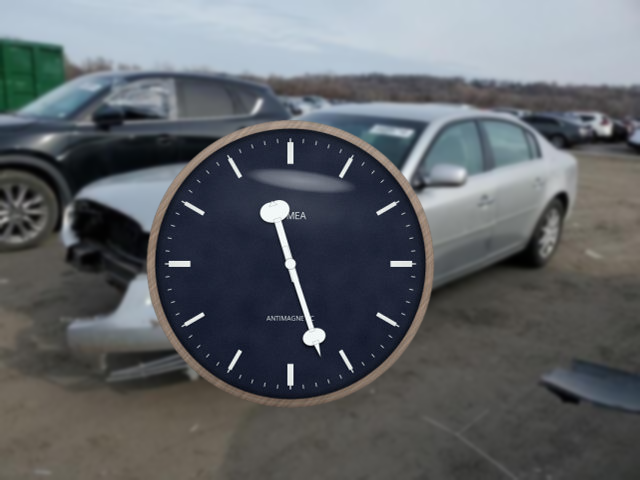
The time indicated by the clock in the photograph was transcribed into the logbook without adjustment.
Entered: 11:27
